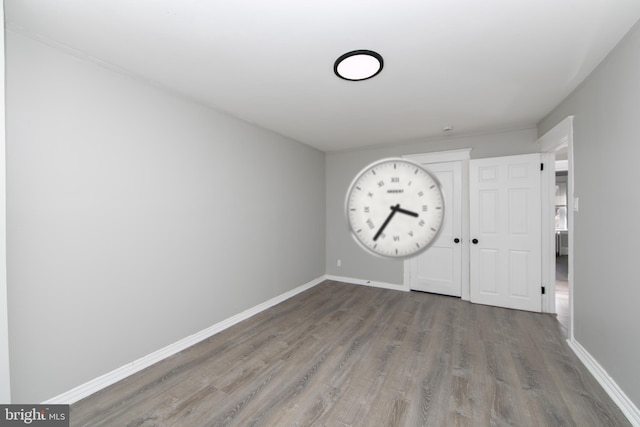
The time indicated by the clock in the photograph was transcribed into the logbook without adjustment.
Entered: 3:36
